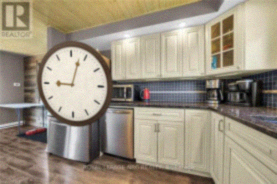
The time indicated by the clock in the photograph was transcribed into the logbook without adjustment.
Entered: 9:03
